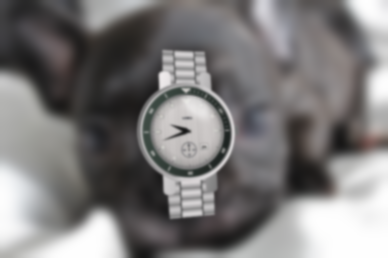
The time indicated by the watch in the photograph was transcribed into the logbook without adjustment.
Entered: 9:42
